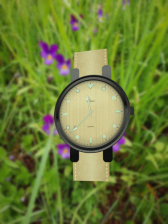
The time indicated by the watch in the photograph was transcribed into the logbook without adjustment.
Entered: 11:38
